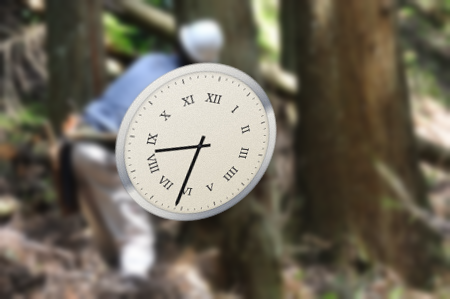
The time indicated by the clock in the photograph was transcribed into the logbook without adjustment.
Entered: 8:31
